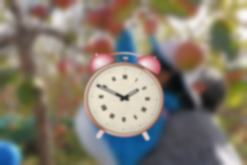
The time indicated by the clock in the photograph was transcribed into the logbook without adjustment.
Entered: 1:49
